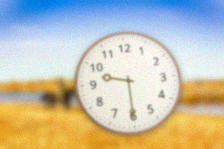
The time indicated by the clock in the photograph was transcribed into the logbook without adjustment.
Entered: 9:30
